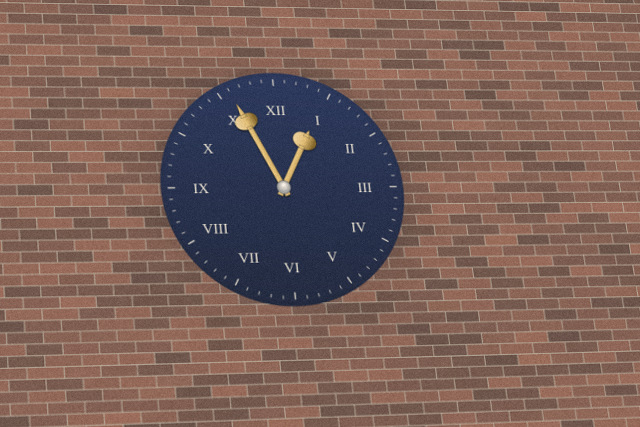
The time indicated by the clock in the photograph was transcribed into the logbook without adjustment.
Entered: 12:56
